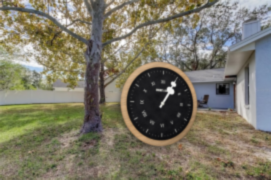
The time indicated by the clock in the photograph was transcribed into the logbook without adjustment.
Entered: 1:05
